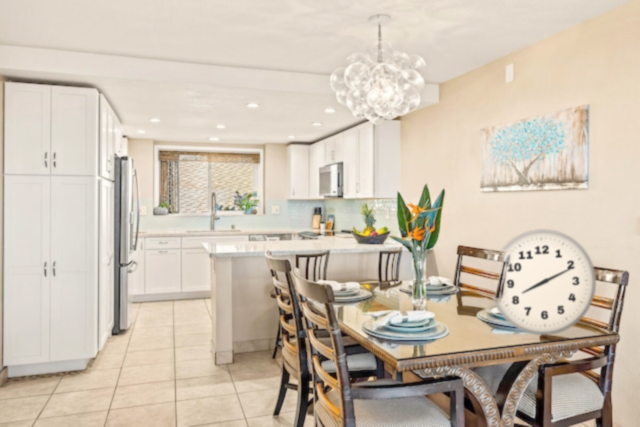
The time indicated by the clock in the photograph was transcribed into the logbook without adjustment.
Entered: 8:11
